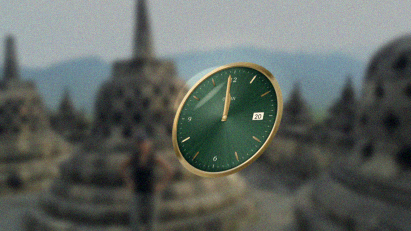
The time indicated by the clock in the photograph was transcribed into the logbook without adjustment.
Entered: 11:59
